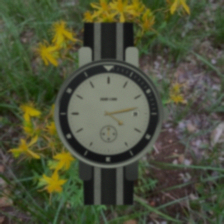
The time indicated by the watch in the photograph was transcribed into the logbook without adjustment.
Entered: 4:13
